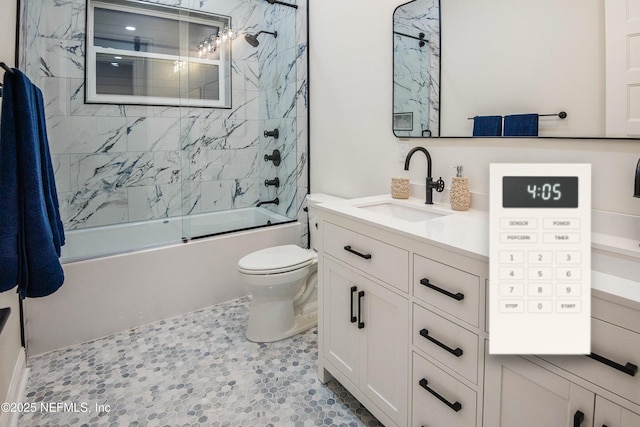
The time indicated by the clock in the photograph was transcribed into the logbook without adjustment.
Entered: 4:05
